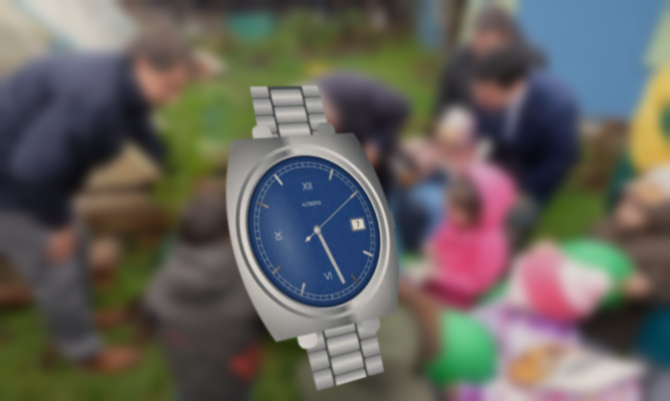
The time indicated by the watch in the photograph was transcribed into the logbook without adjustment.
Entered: 5:27:10
